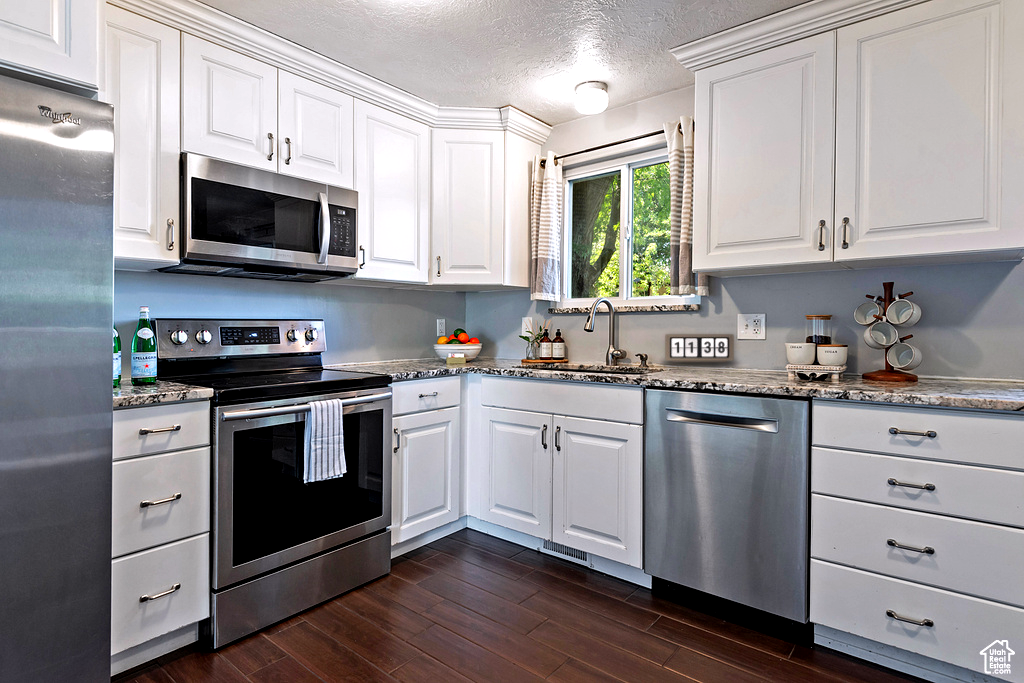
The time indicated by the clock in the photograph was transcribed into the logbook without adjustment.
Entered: 11:38
